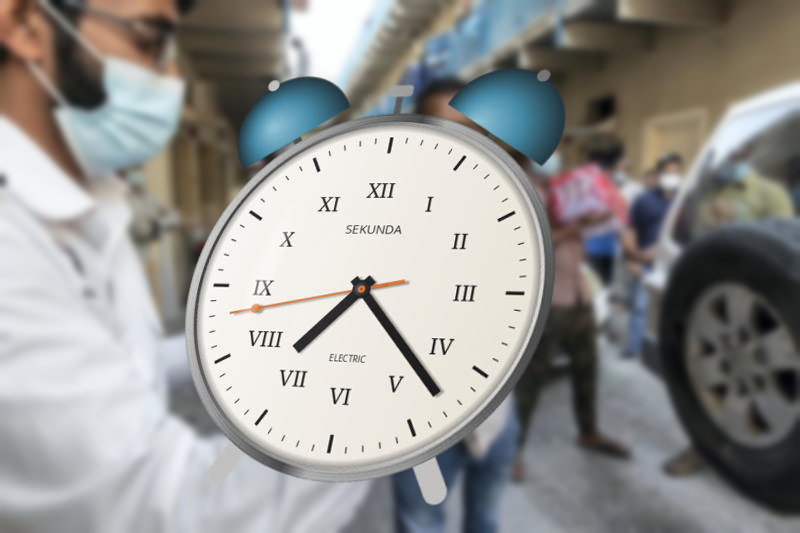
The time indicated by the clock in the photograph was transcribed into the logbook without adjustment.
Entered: 7:22:43
